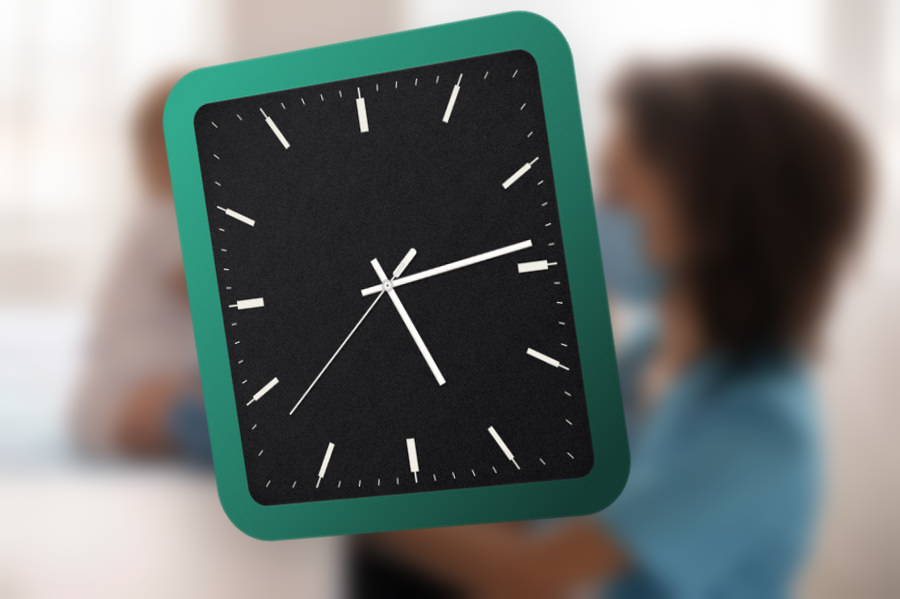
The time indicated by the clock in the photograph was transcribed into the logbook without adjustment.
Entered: 5:13:38
